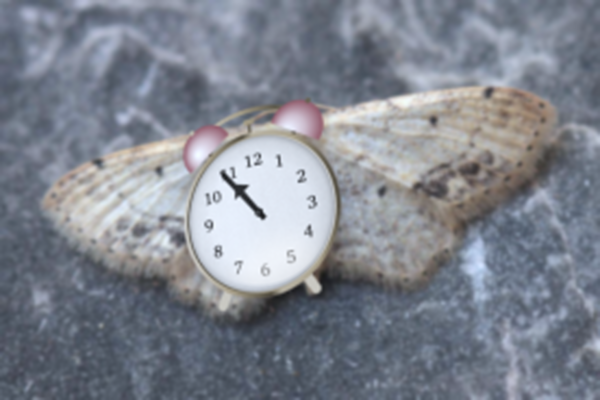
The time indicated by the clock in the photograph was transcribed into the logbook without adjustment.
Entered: 10:54
